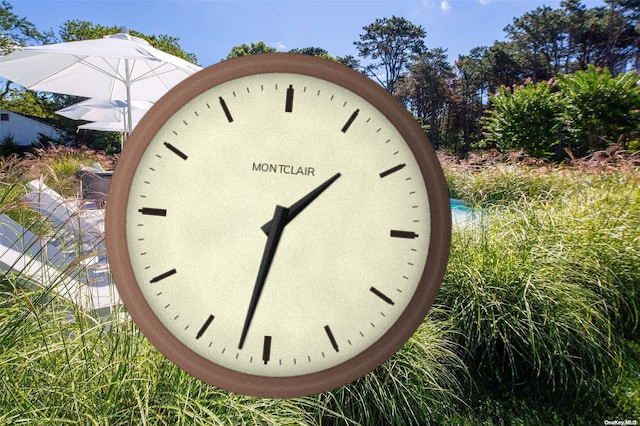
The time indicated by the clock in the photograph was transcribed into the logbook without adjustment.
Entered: 1:32
